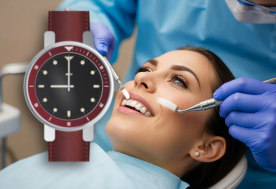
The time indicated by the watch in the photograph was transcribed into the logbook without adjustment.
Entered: 9:00
